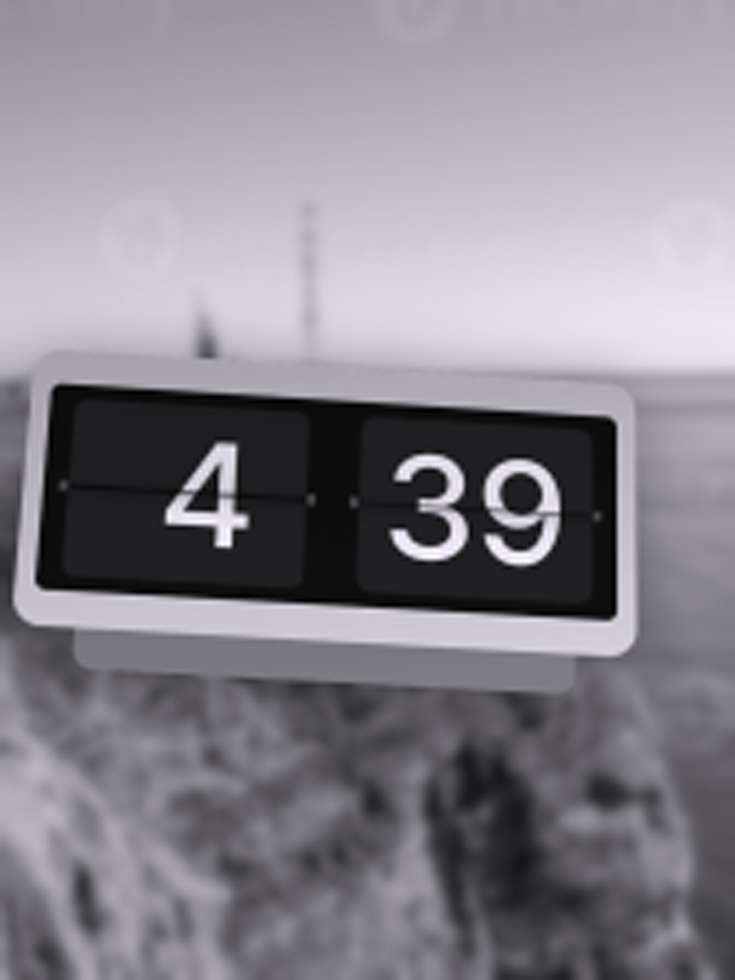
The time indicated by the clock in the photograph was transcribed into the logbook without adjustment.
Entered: 4:39
